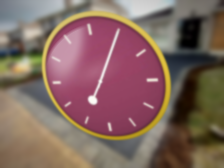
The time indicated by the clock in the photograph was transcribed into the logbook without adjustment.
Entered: 7:05
